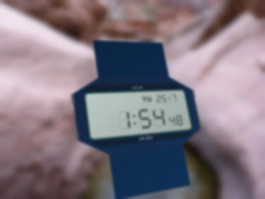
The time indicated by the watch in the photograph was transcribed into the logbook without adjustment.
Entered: 1:54
